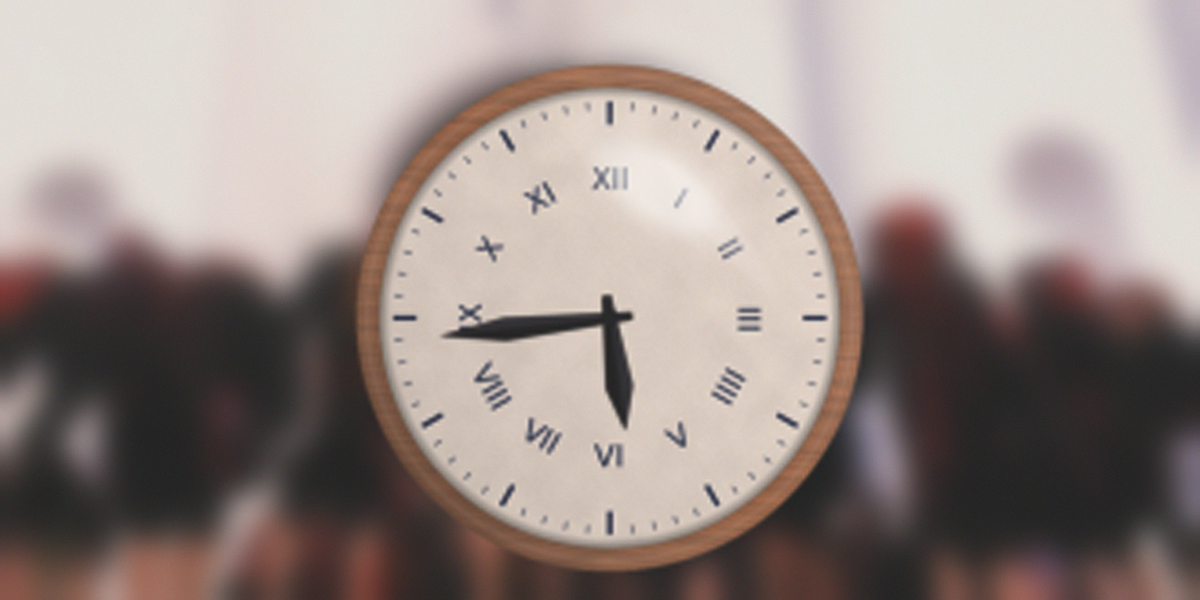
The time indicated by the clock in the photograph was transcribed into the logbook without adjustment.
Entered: 5:44
